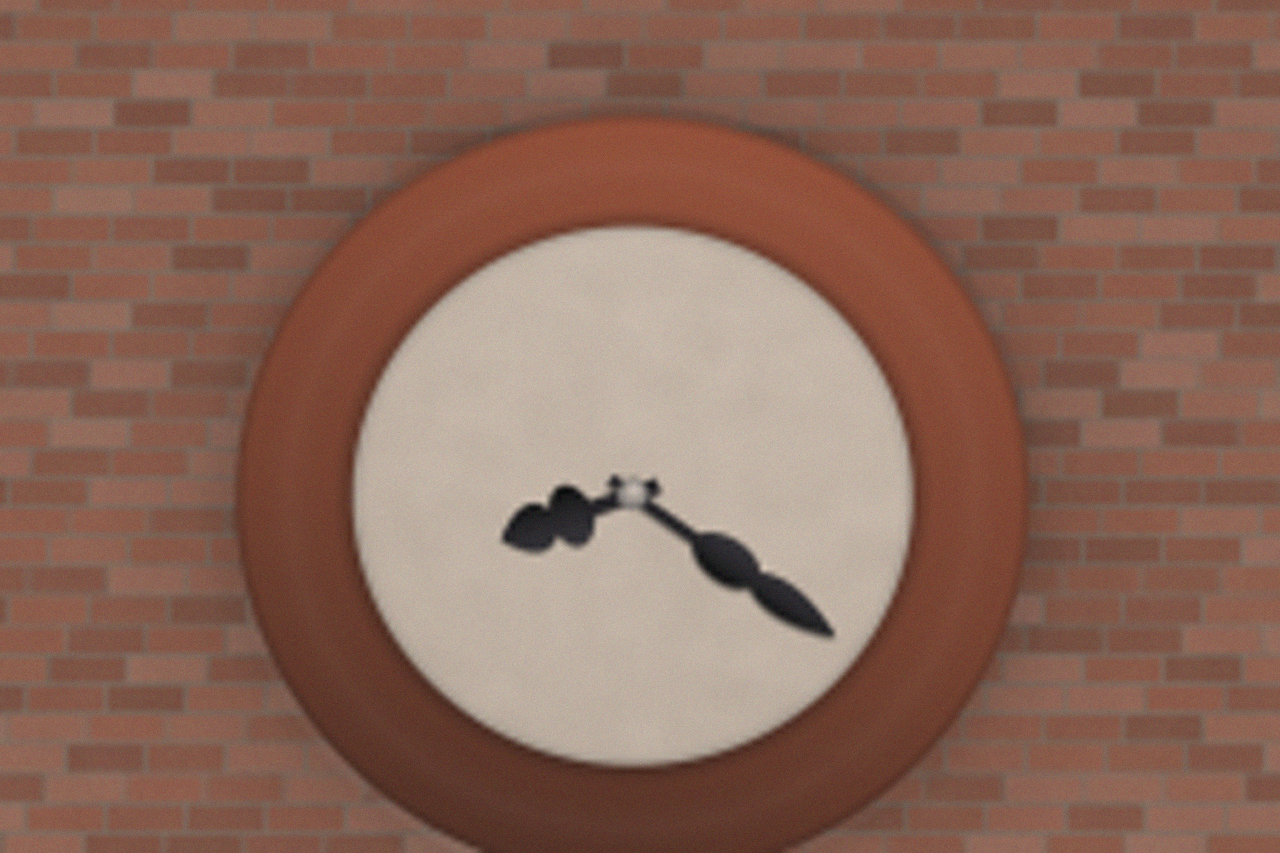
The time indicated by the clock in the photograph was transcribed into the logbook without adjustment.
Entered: 8:21
